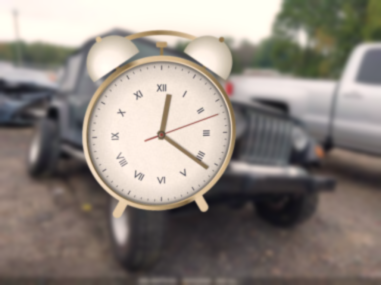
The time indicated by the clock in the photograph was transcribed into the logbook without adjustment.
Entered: 12:21:12
